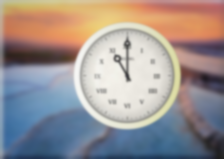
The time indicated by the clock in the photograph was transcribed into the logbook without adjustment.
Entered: 11:00
